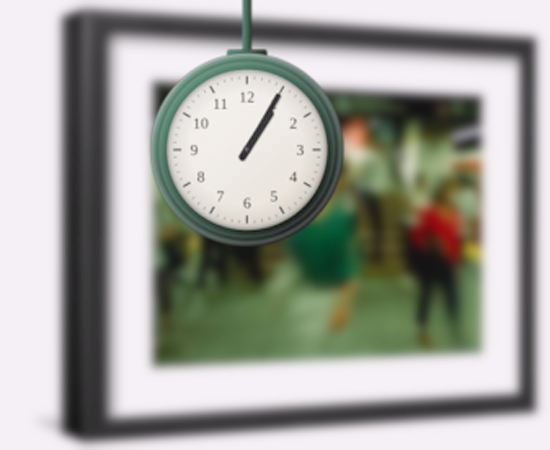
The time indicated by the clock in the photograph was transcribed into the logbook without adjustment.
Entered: 1:05
